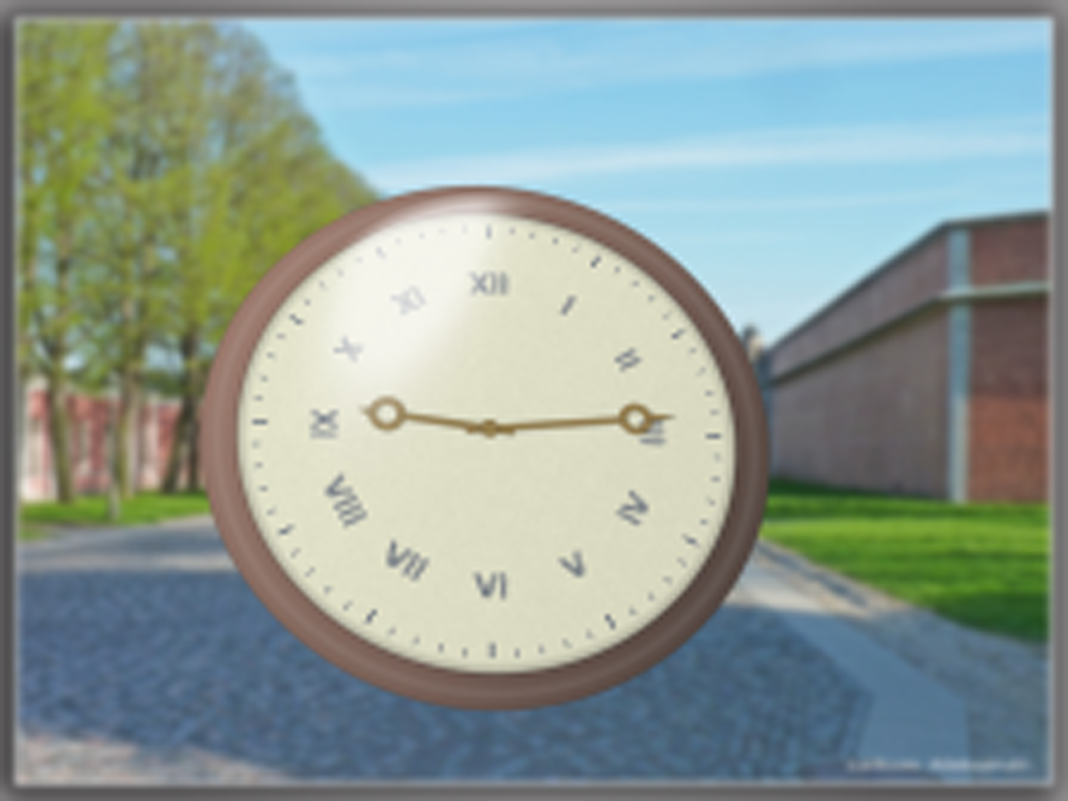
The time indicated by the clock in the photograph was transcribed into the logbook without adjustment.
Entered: 9:14
